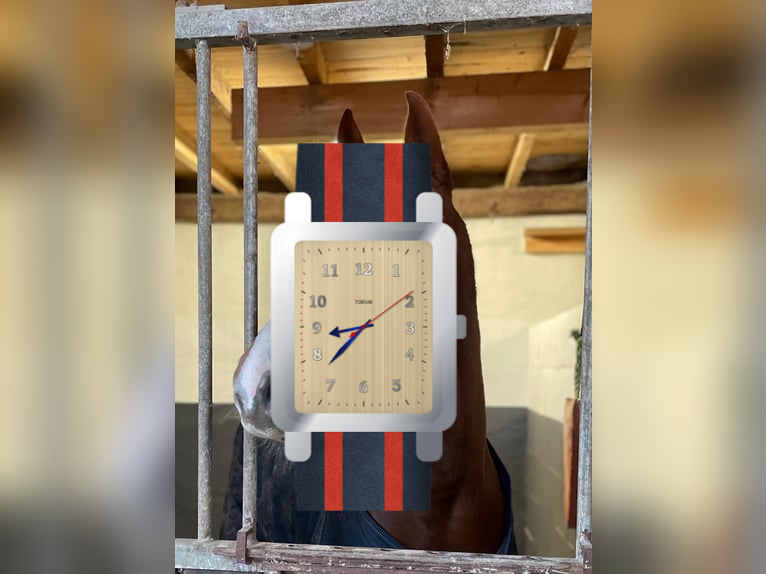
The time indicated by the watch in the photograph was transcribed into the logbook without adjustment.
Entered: 8:37:09
